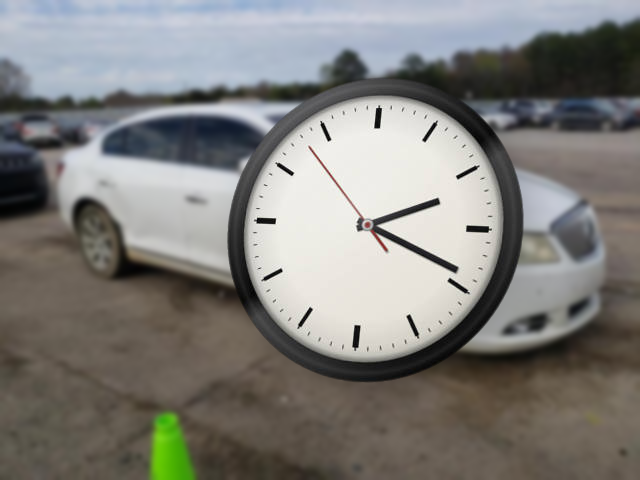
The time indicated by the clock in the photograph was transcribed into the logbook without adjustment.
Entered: 2:18:53
